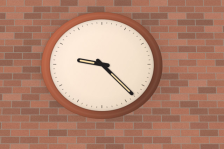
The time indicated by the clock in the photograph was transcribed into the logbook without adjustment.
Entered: 9:23
